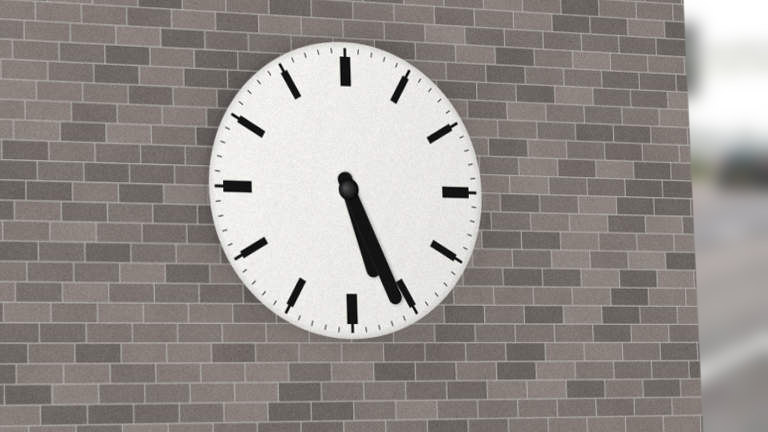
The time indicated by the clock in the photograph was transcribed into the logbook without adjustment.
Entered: 5:26
